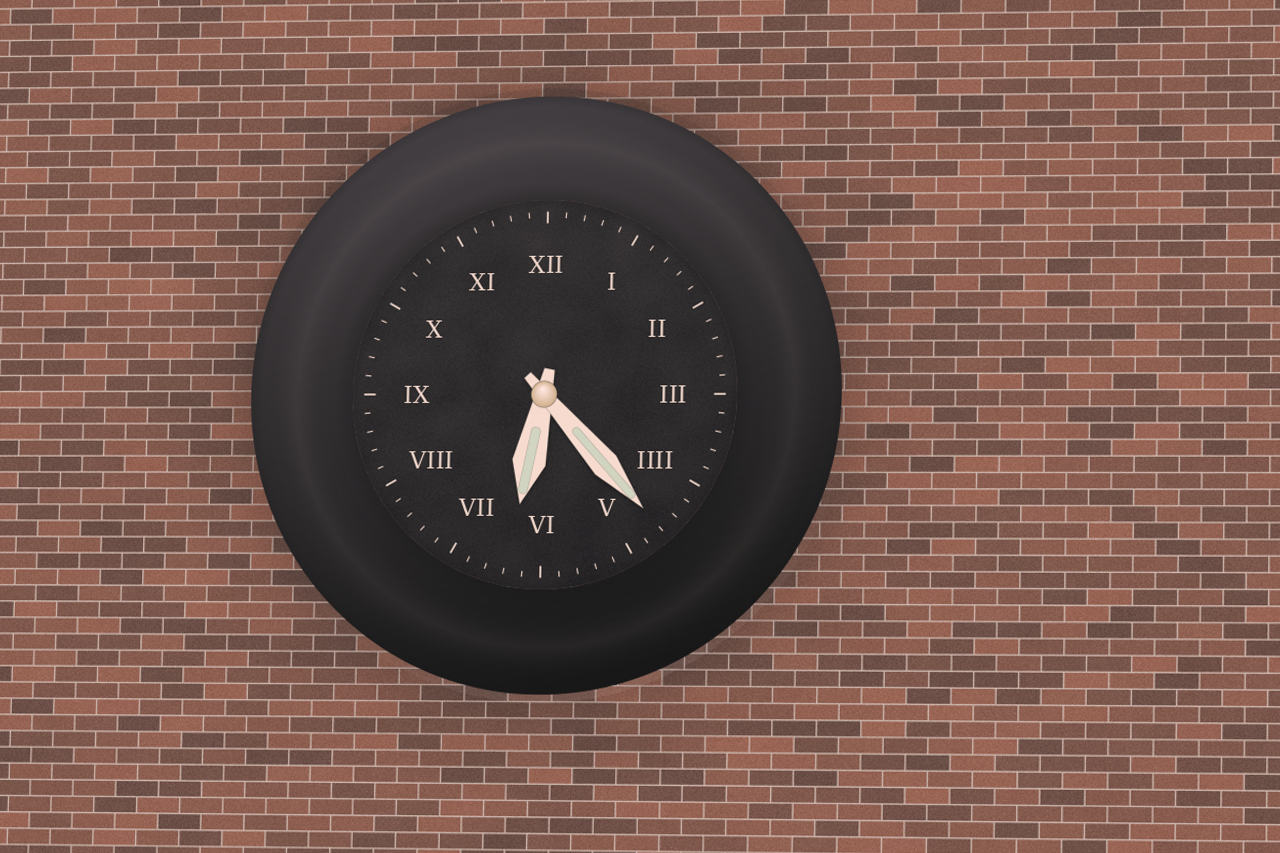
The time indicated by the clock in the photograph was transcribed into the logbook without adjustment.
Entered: 6:23
